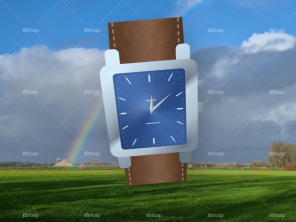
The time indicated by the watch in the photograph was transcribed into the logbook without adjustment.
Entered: 12:08
